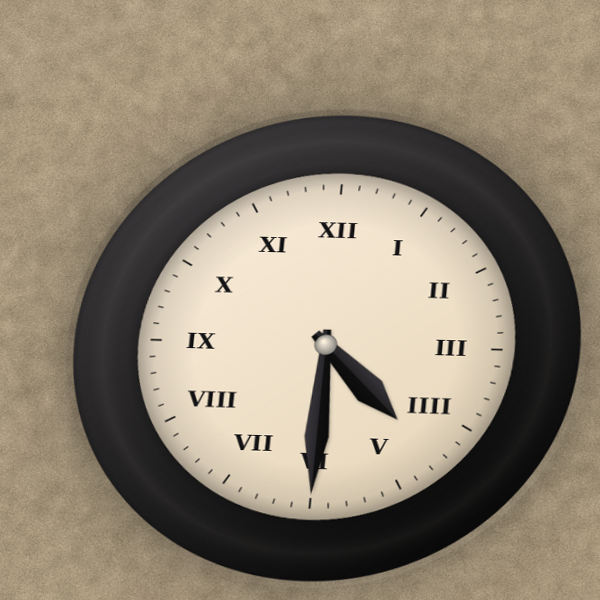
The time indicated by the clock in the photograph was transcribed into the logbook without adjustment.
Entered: 4:30
